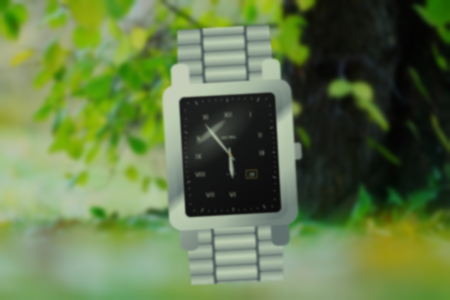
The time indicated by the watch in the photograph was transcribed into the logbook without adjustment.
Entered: 5:54
